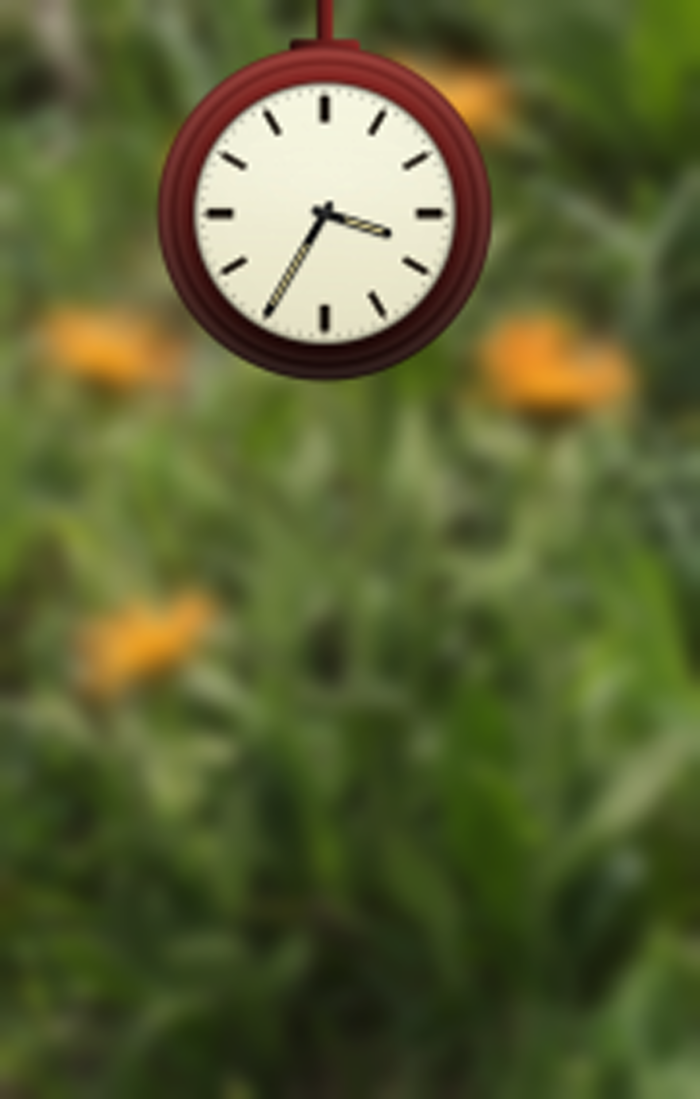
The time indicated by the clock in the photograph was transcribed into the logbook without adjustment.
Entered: 3:35
